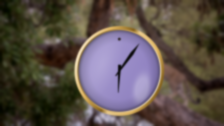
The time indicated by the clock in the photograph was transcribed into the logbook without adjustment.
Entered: 6:06
